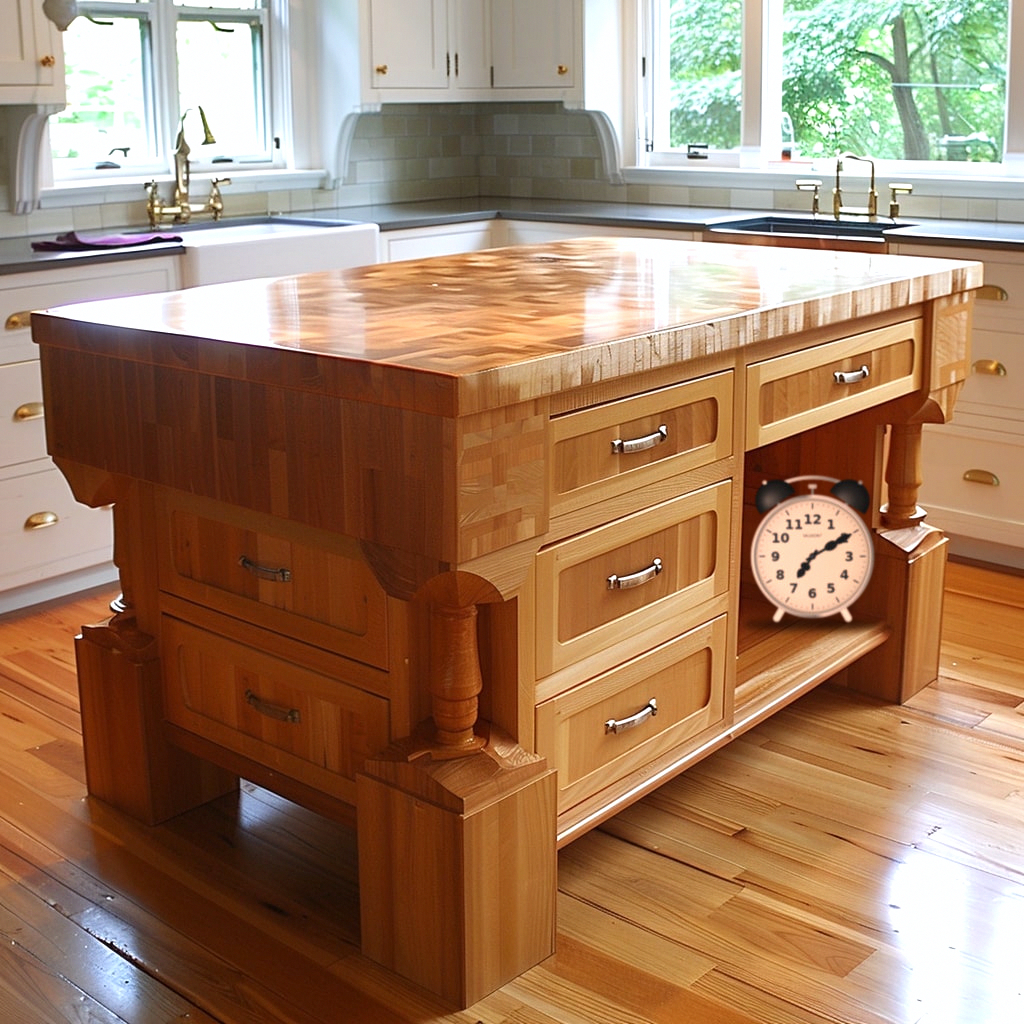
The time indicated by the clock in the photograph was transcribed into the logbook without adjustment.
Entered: 7:10
